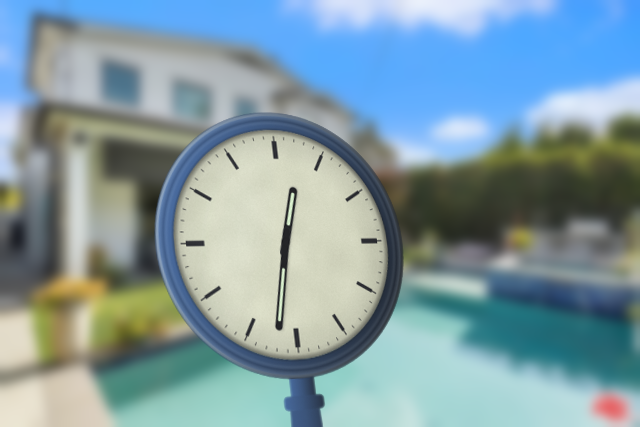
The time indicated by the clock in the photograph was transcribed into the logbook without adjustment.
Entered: 12:32
